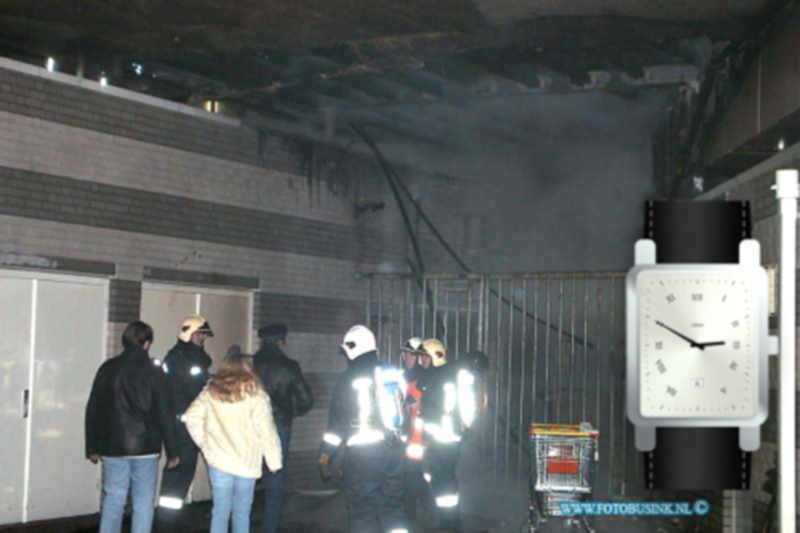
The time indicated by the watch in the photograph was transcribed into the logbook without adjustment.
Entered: 2:50
